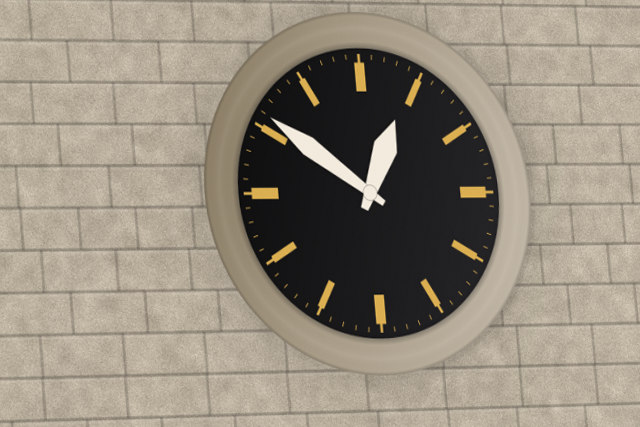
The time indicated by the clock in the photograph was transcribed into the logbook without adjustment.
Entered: 12:51
